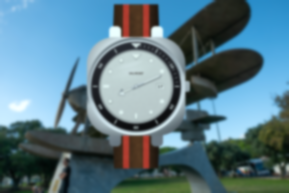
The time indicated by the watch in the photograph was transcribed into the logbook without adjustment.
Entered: 8:11
